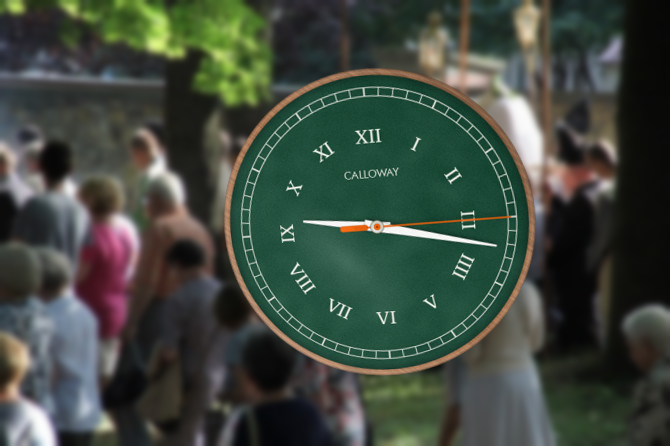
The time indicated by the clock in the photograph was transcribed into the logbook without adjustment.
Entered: 9:17:15
